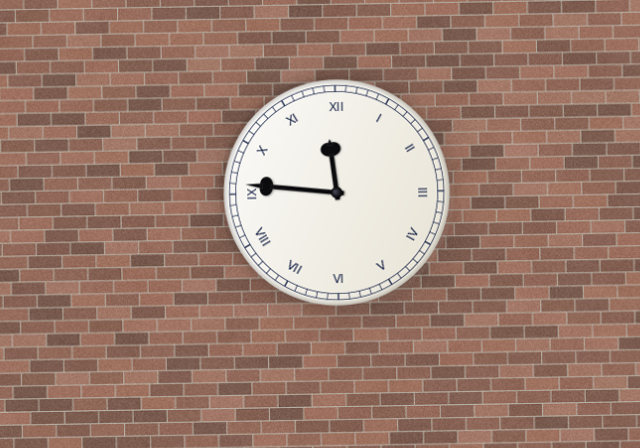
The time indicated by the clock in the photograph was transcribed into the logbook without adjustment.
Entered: 11:46
